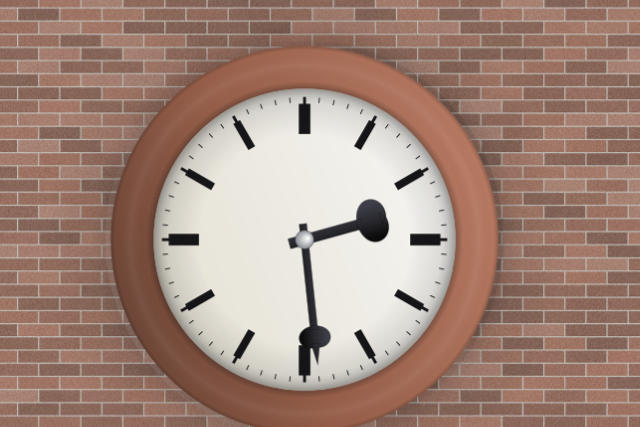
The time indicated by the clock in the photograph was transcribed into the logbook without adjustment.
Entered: 2:29
